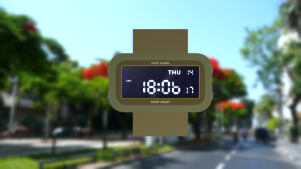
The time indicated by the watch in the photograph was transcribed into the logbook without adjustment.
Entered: 18:06:17
